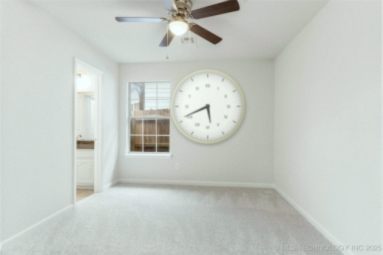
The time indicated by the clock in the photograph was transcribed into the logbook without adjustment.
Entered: 5:41
